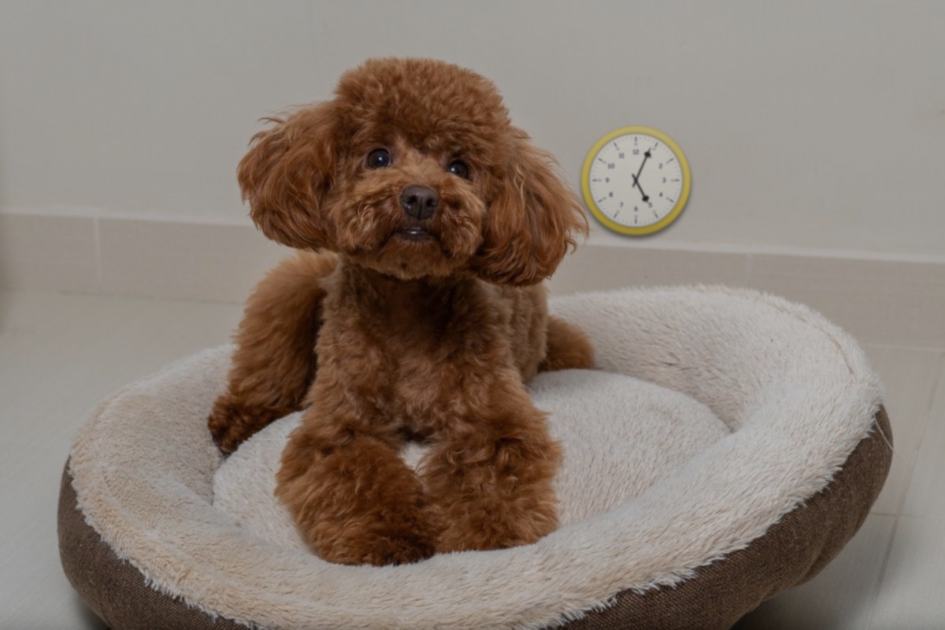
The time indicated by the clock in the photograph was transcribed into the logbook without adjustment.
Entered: 5:04
